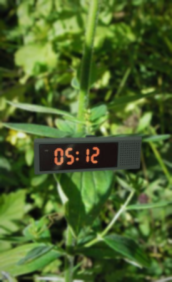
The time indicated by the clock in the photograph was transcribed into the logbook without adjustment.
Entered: 5:12
